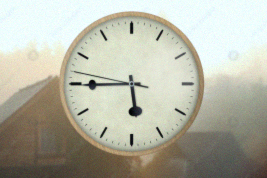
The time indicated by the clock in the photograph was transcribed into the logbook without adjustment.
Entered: 5:44:47
